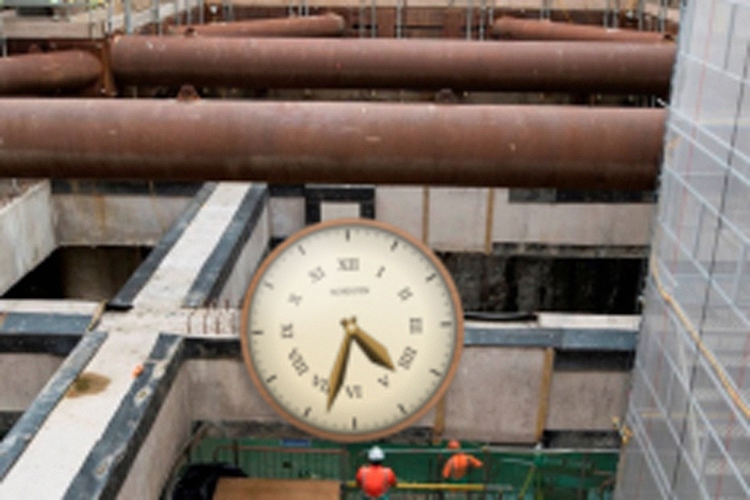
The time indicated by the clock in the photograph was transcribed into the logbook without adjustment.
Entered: 4:33
